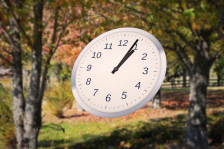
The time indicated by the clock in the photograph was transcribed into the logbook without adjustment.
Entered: 1:04
